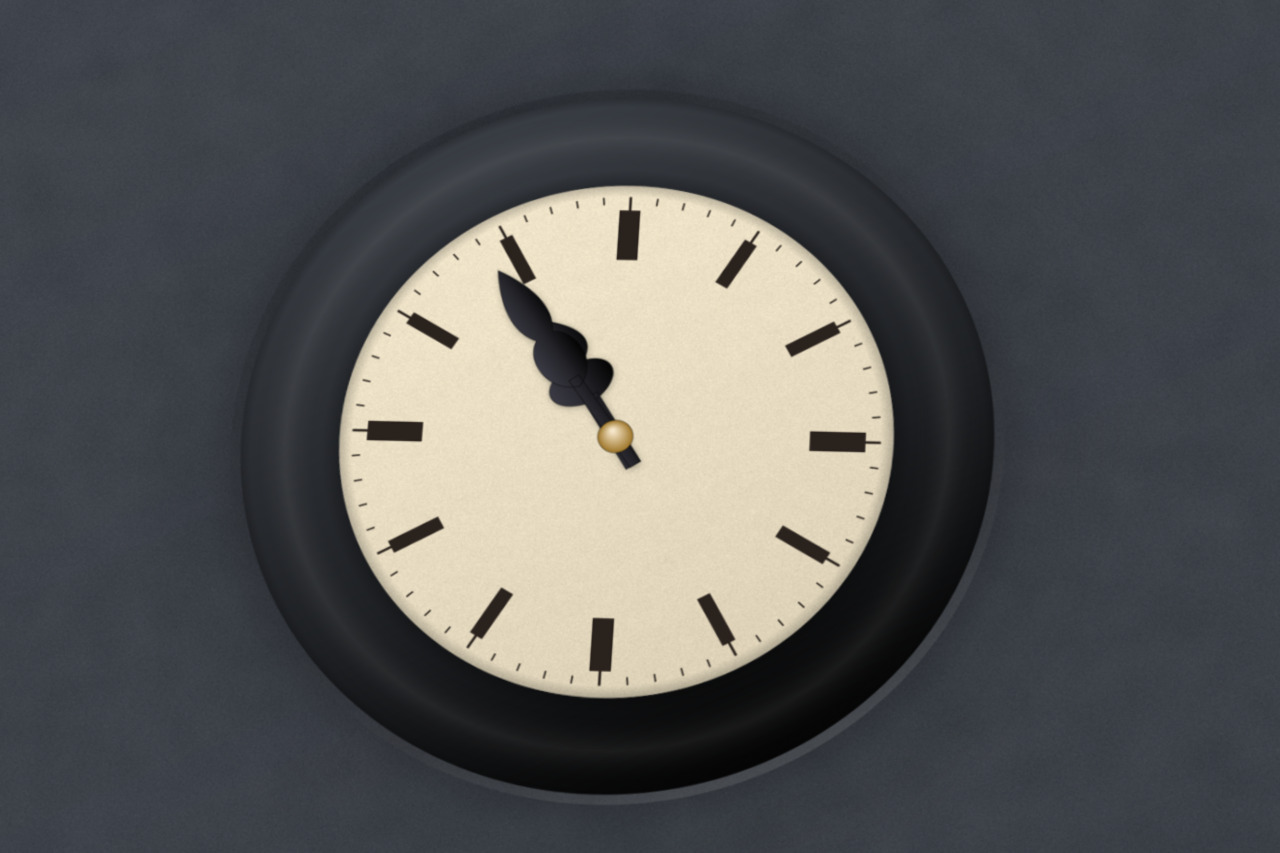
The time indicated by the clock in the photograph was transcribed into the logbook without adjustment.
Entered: 10:54
